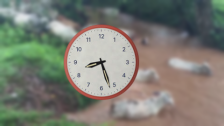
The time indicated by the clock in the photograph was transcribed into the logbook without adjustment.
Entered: 8:27
